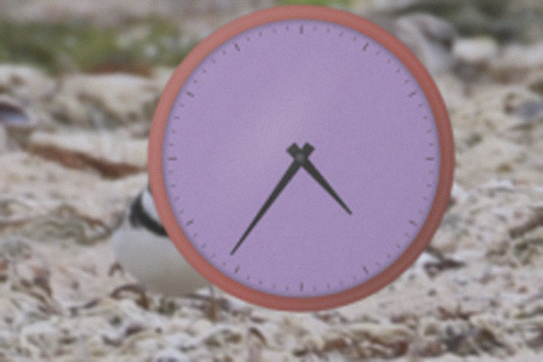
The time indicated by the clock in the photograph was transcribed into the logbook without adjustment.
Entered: 4:36
